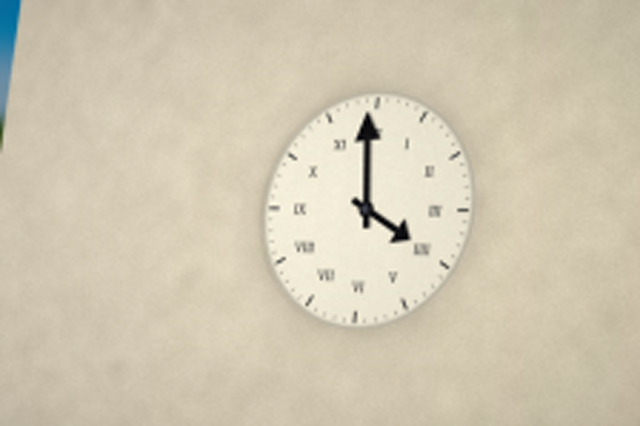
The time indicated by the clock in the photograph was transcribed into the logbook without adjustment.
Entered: 3:59
